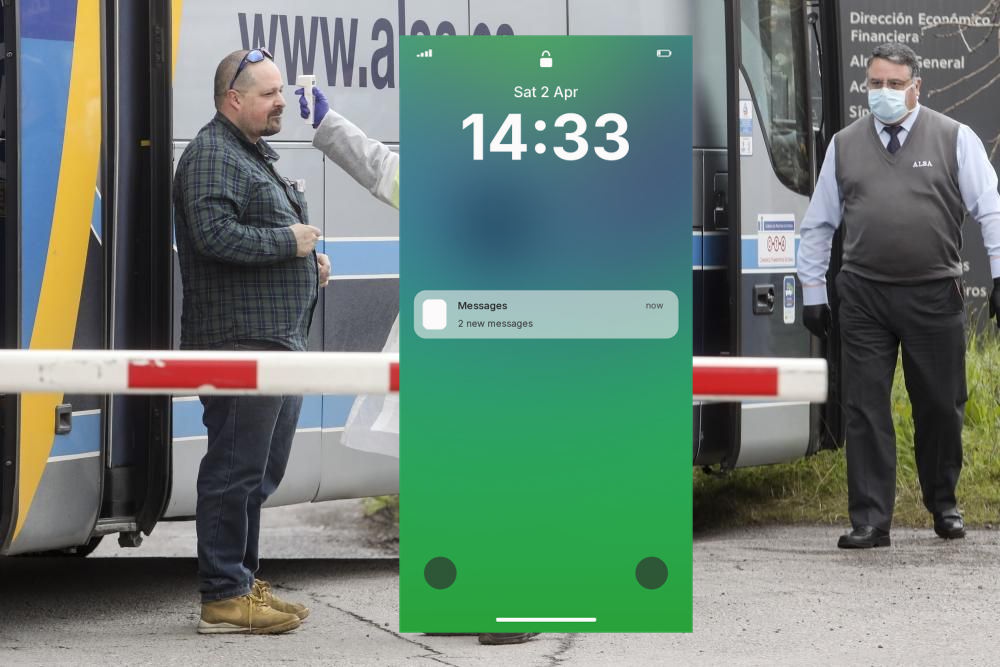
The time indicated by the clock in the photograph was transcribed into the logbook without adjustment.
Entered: 14:33
